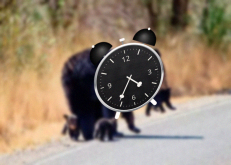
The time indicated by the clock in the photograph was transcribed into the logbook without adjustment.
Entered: 4:36
